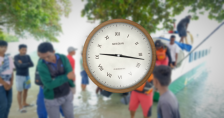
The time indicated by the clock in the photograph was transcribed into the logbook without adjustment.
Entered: 9:17
